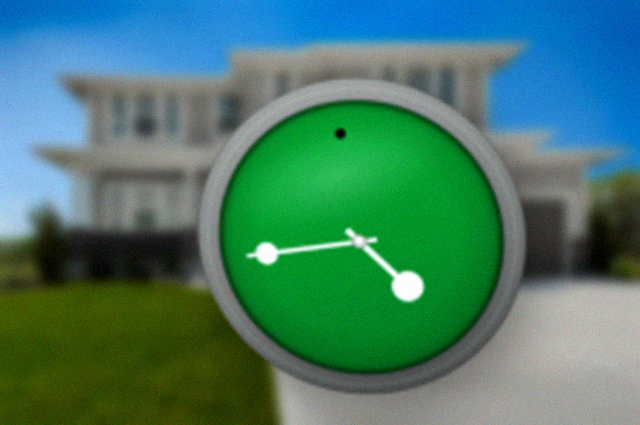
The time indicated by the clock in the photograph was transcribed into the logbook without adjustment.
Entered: 4:45
